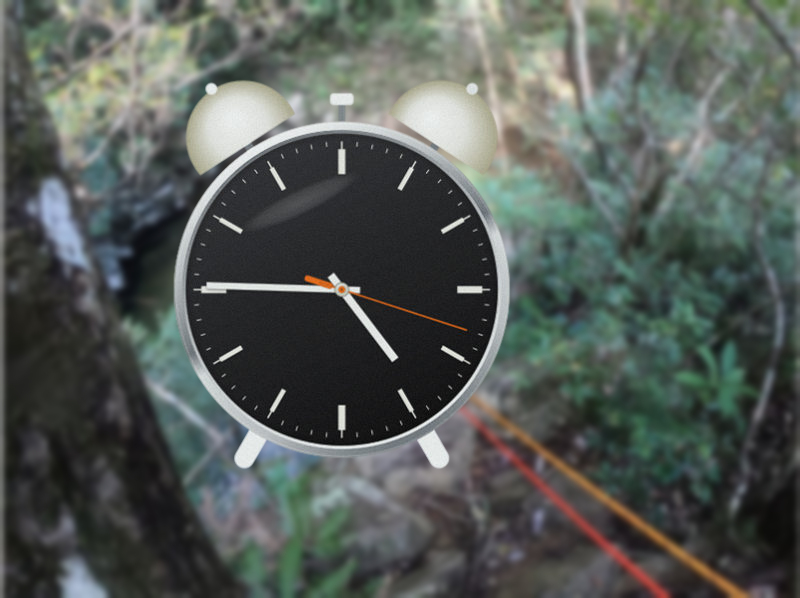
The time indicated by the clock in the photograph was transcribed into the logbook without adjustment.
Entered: 4:45:18
